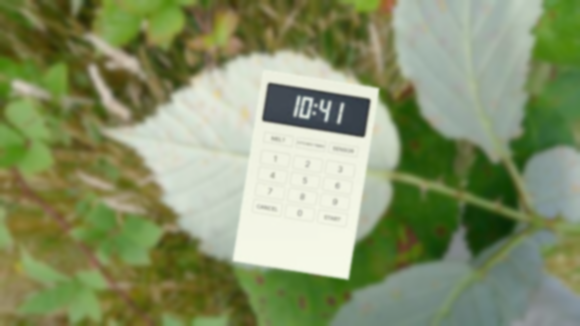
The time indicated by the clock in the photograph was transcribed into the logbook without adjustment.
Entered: 10:41
